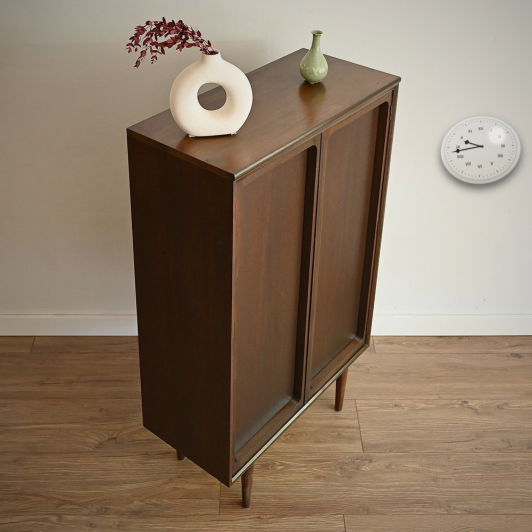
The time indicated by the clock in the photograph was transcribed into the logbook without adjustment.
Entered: 9:43
